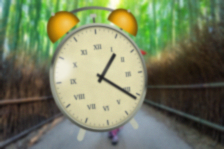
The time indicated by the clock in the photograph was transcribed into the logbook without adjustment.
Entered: 1:21
